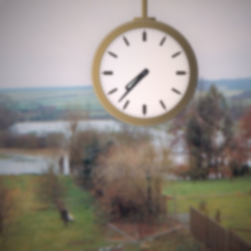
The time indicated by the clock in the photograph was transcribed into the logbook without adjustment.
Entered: 7:37
